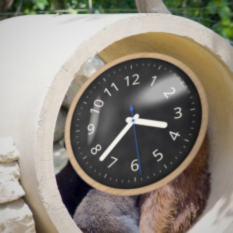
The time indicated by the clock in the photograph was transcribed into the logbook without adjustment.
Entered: 3:37:29
